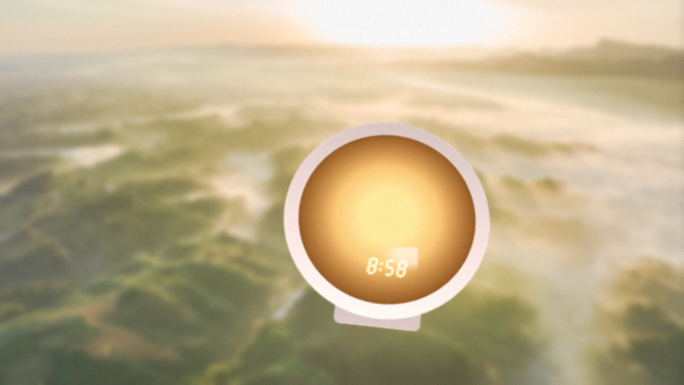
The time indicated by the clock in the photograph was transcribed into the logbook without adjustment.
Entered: 8:58
